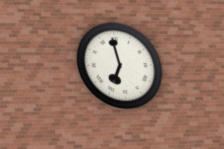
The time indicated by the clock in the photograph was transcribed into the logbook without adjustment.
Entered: 6:59
